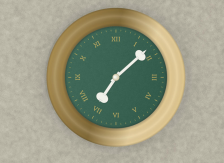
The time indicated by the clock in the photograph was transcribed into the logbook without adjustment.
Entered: 7:08
